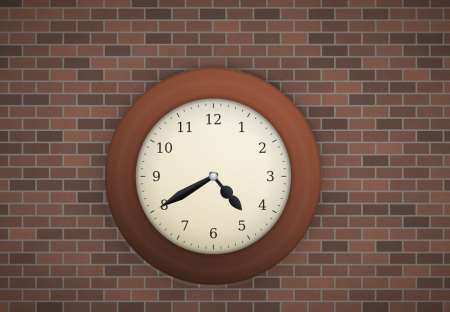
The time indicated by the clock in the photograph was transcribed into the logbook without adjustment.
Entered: 4:40
